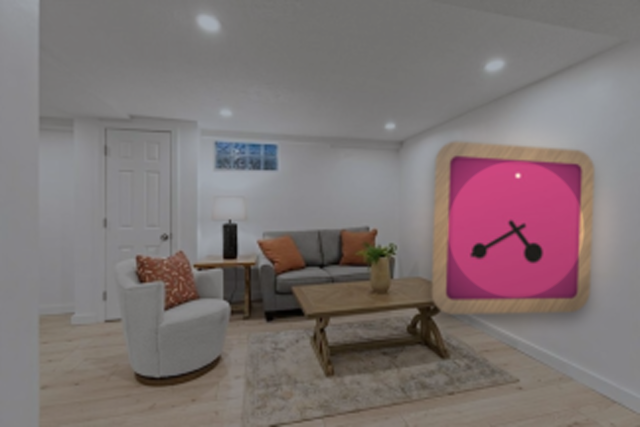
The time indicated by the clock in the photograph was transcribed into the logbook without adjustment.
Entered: 4:40
